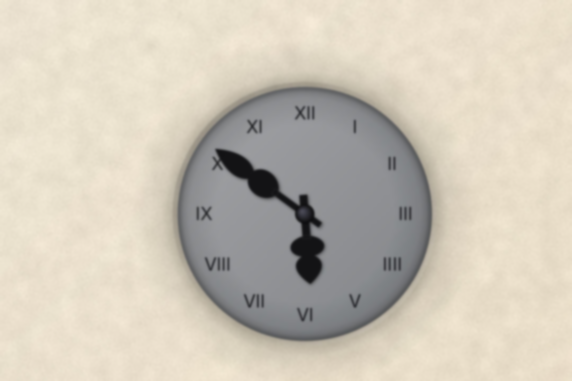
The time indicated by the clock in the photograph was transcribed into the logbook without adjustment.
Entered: 5:51
